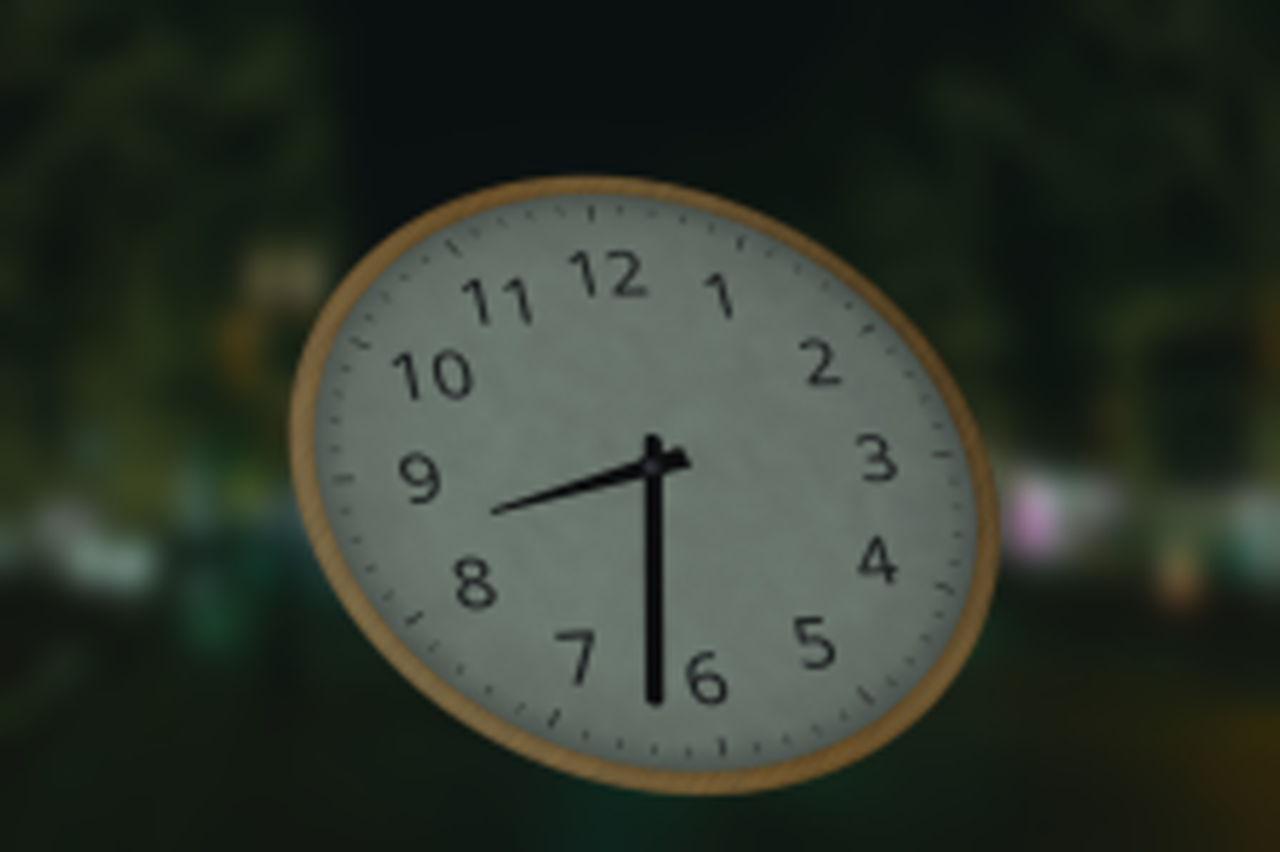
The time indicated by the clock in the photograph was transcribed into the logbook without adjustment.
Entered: 8:32
